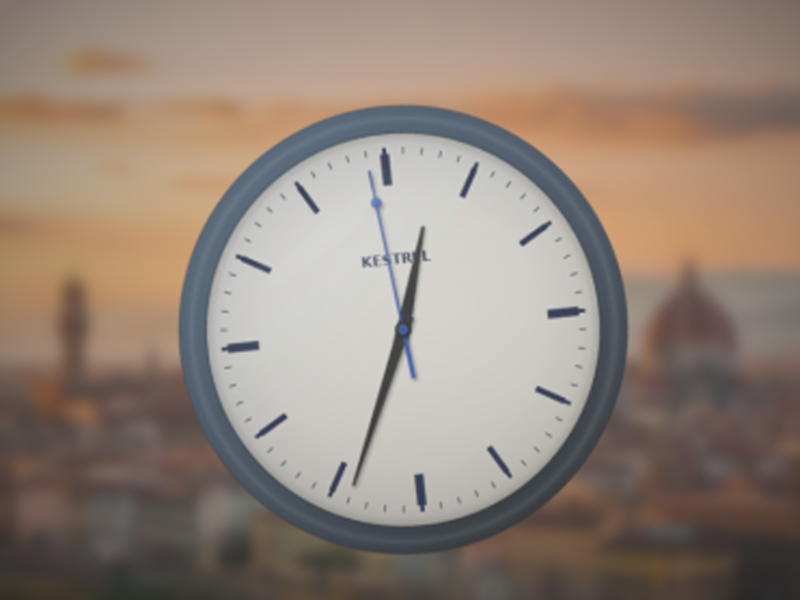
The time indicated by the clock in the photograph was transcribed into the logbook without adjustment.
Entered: 12:33:59
